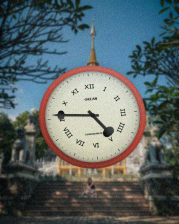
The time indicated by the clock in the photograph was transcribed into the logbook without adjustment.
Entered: 4:46
